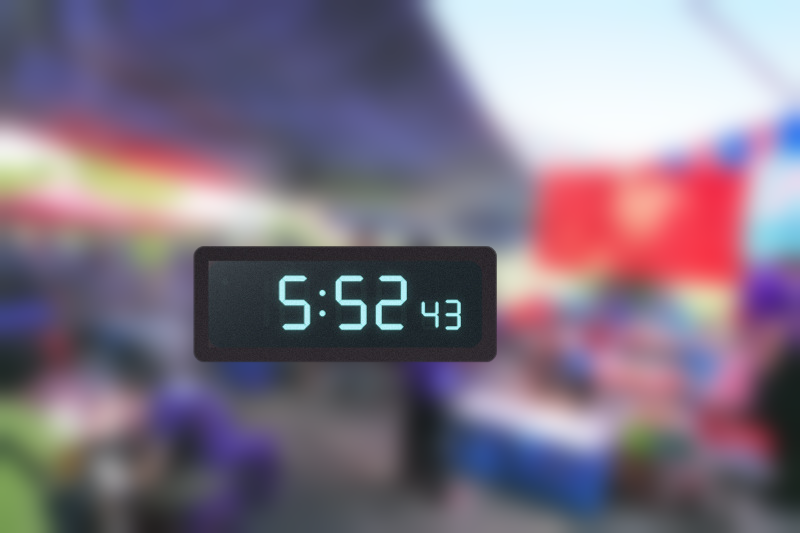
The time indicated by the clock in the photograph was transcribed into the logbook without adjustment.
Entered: 5:52:43
